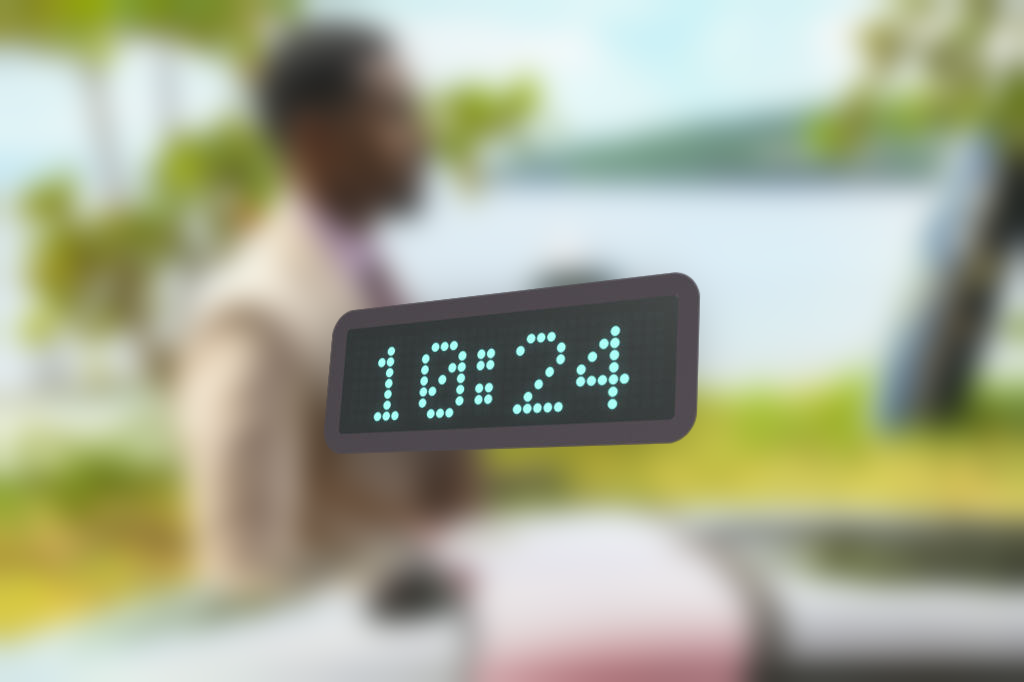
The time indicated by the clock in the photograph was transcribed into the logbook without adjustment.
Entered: 10:24
